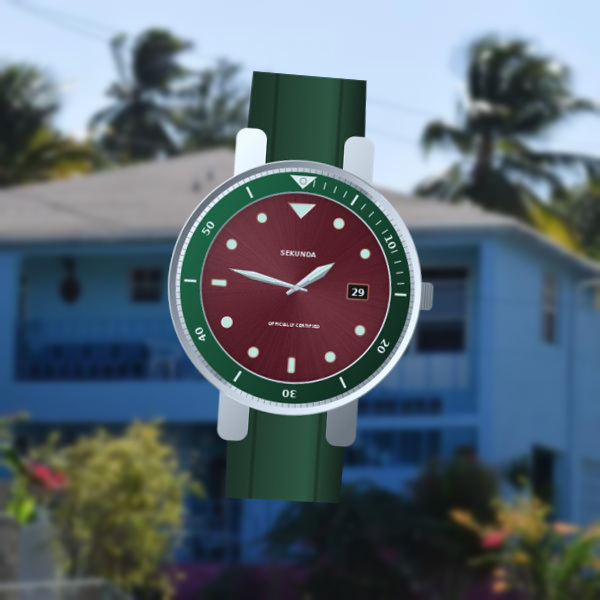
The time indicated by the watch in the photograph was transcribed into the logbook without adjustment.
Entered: 1:47
